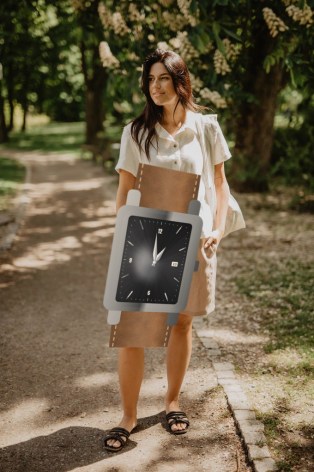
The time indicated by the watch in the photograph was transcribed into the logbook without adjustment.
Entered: 12:59
